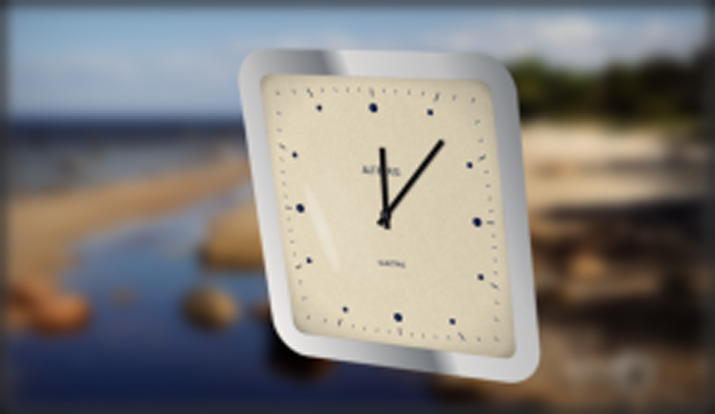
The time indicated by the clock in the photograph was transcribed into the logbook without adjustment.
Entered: 12:07
